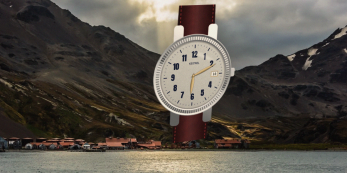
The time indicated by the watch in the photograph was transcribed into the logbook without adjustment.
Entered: 6:11
